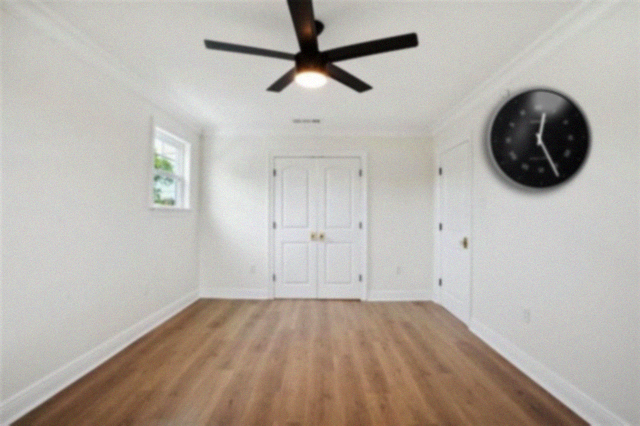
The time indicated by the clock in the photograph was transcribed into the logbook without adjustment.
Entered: 12:26
